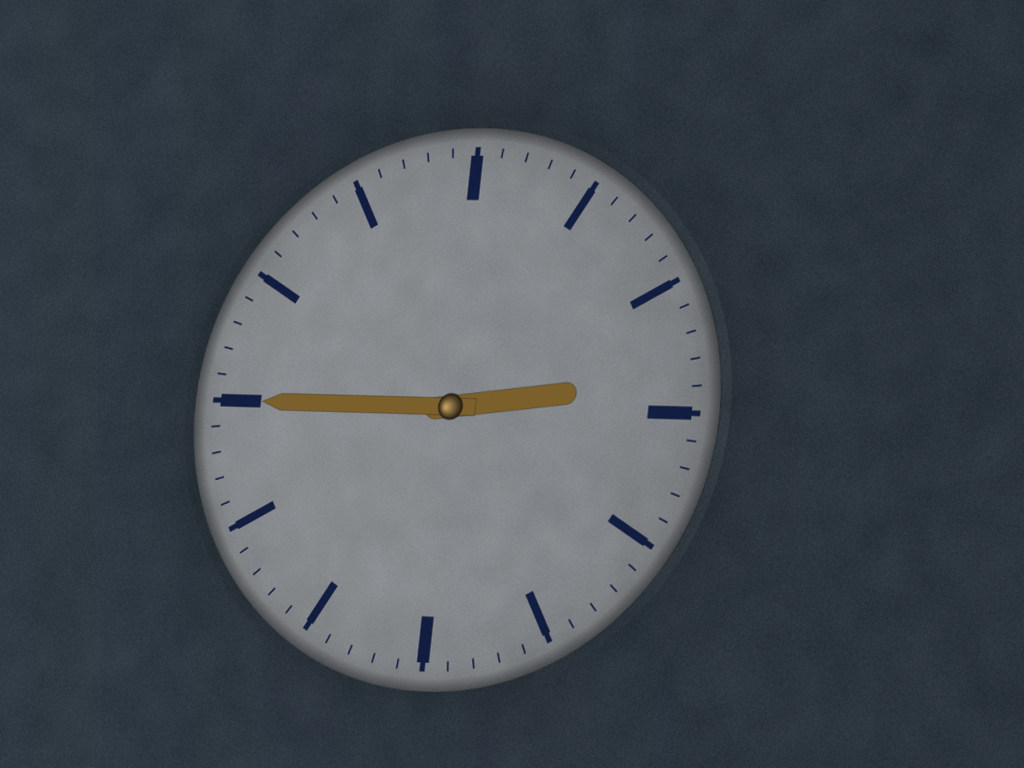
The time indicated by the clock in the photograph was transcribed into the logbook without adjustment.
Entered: 2:45
